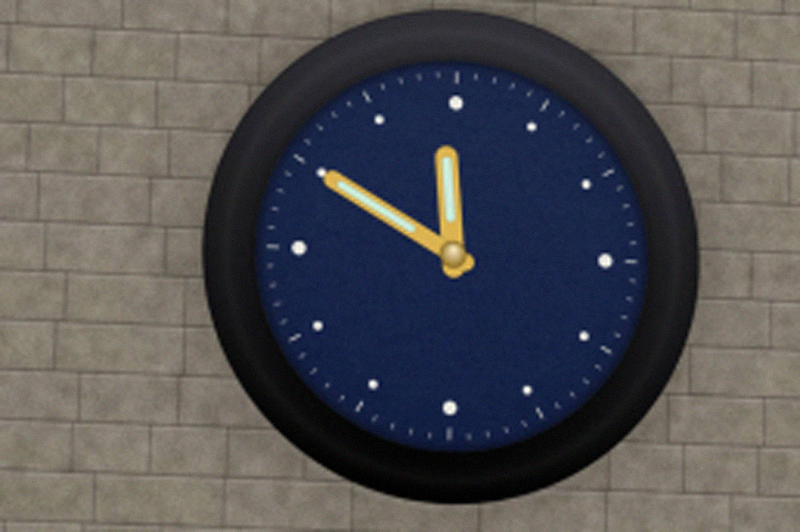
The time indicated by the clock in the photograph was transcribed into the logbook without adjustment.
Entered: 11:50
